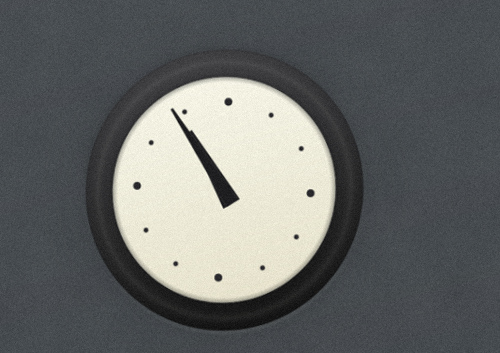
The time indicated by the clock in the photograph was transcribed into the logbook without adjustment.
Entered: 10:54
